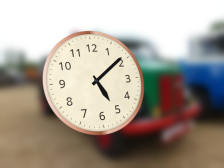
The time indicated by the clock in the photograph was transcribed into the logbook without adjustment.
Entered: 5:09
